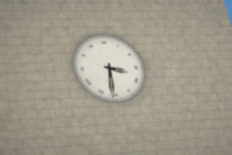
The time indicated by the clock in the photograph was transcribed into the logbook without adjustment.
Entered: 3:31
